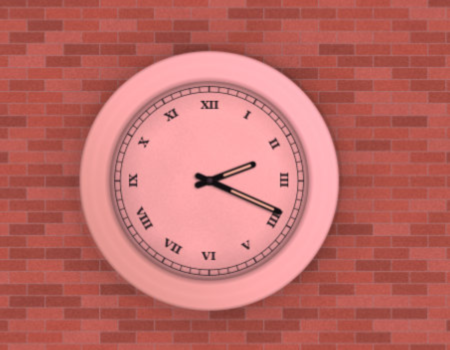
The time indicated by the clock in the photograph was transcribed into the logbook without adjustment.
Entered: 2:19
